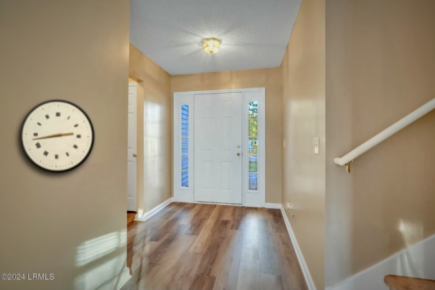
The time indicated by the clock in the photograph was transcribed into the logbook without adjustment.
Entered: 2:43
